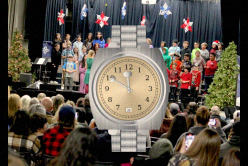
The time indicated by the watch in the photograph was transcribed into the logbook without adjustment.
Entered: 11:50
